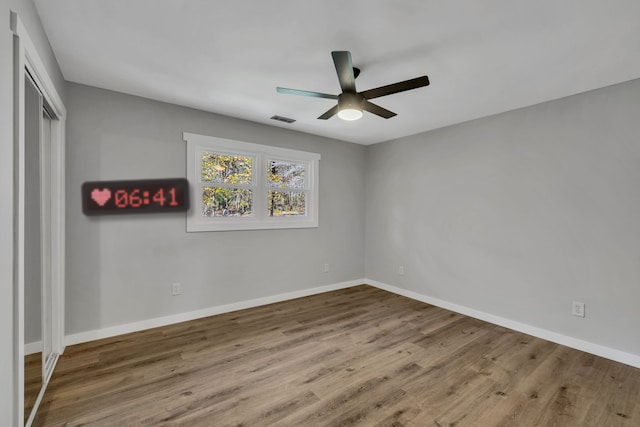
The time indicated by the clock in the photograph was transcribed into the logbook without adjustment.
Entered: 6:41
